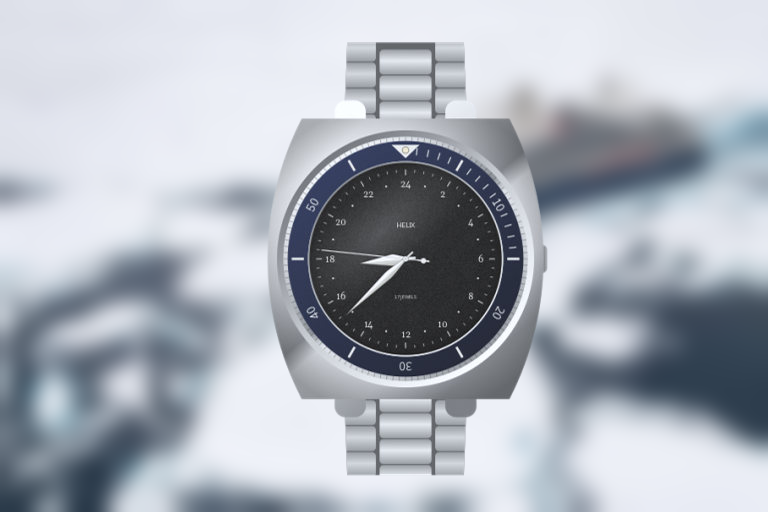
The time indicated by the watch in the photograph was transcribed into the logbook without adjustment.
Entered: 17:37:46
